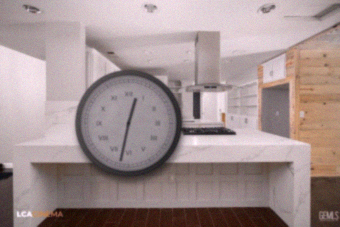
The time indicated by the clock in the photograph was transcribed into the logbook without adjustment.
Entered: 12:32
